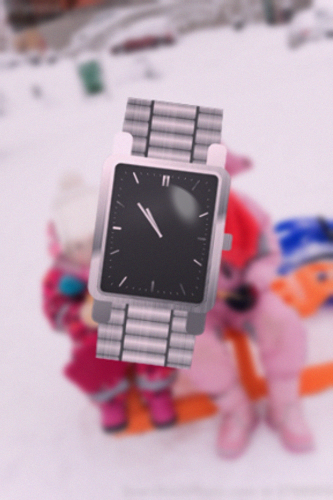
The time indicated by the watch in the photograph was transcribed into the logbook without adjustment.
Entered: 10:53
